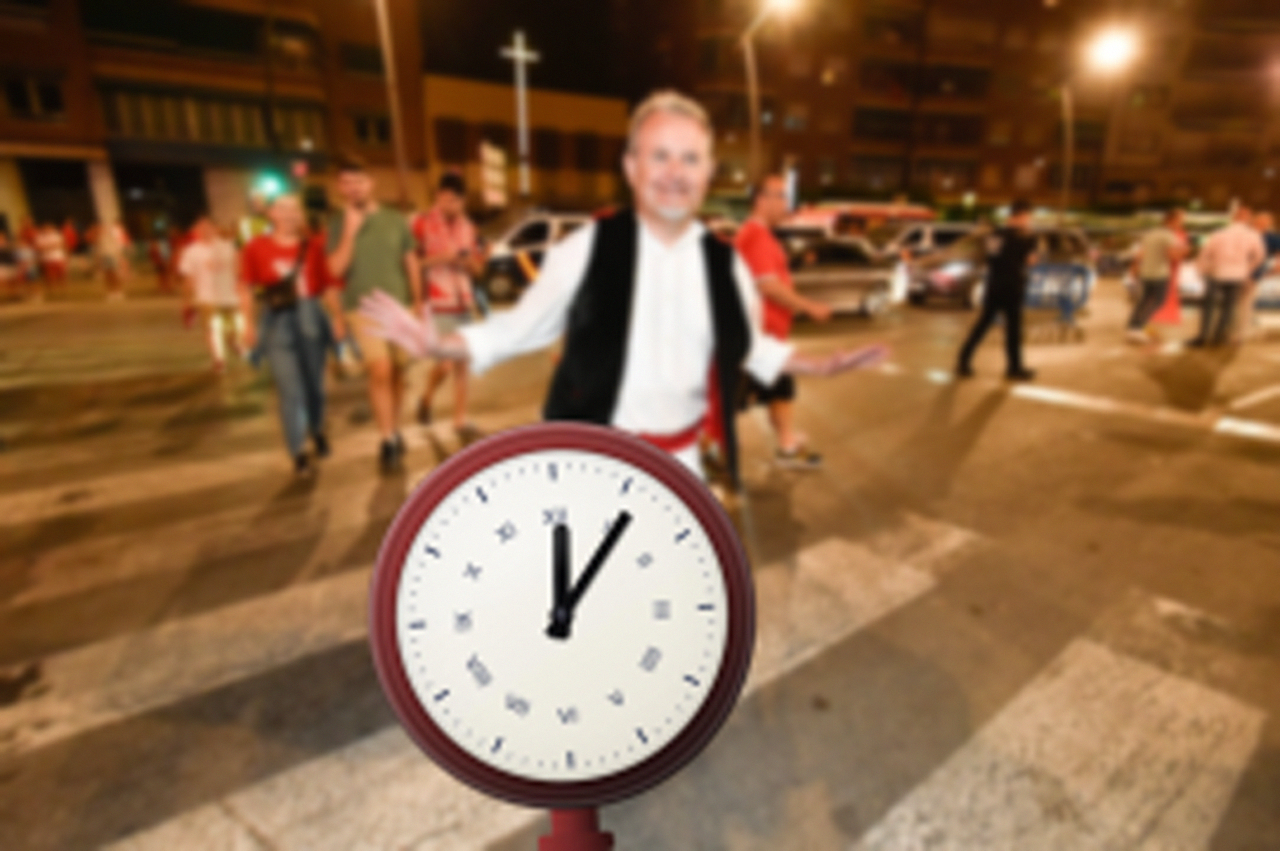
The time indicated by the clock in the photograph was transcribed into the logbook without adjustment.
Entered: 12:06
